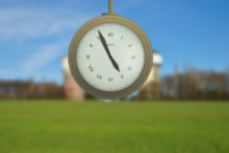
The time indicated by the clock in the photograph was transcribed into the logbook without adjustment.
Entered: 4:56
